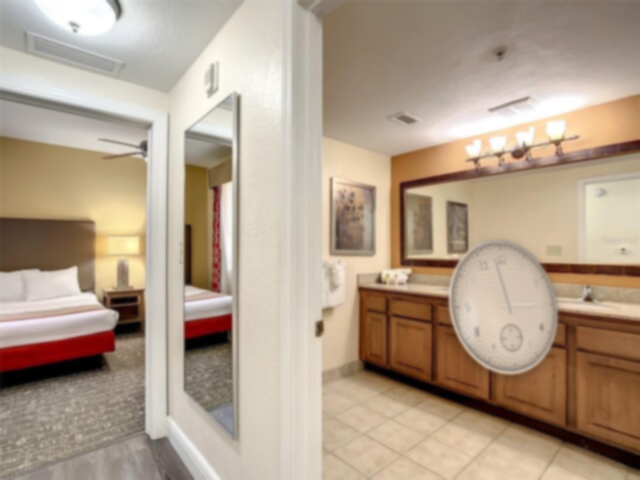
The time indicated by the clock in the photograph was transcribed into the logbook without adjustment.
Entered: 2:58
